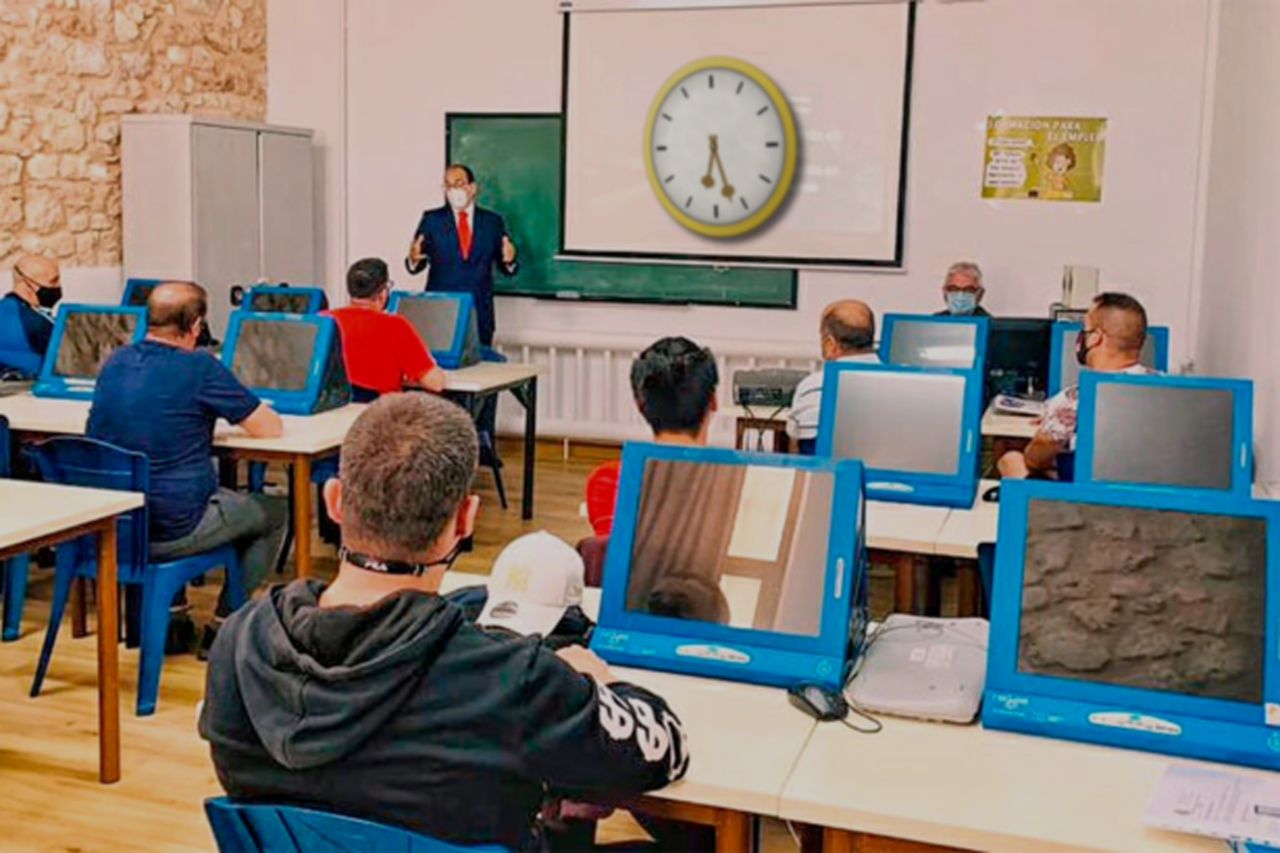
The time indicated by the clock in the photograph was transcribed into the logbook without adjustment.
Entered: 6:27
